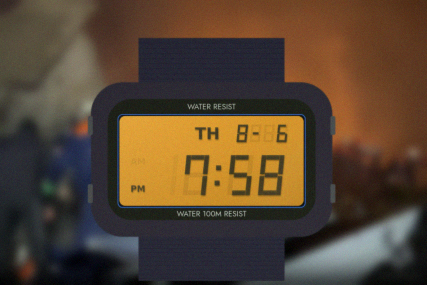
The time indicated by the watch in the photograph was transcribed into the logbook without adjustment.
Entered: 7:58
